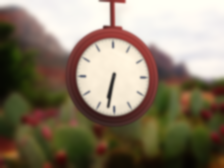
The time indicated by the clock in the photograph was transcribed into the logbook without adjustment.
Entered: 6:32
